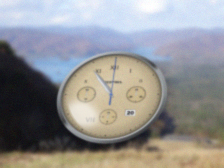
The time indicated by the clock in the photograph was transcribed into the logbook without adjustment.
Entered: 10:54
